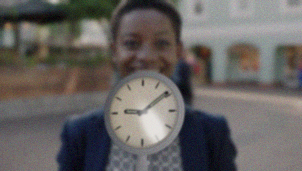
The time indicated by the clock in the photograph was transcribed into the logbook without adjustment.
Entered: 9:09
